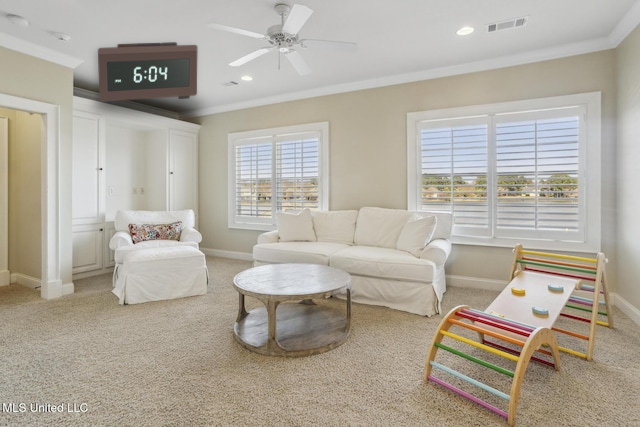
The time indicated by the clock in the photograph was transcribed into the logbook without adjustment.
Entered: 6:04
